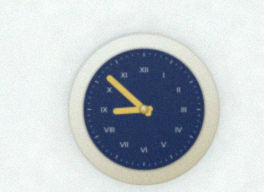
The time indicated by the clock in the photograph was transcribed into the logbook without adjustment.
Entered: 8:52
